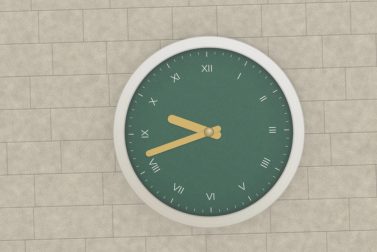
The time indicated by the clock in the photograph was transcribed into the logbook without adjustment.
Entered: 9:42
